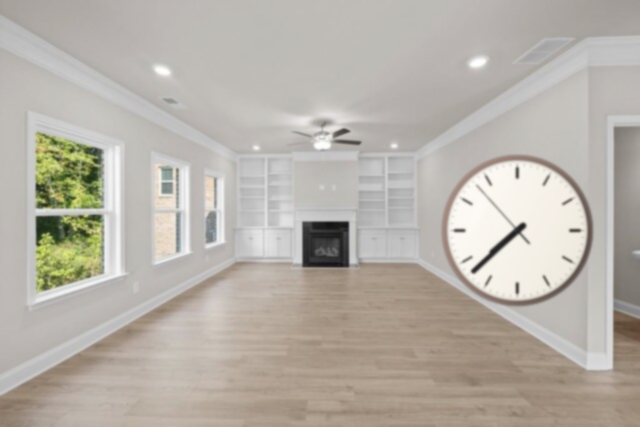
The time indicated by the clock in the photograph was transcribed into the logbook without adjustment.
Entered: 7:37:53
